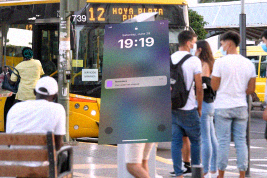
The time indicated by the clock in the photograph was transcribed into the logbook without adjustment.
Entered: 19:19
